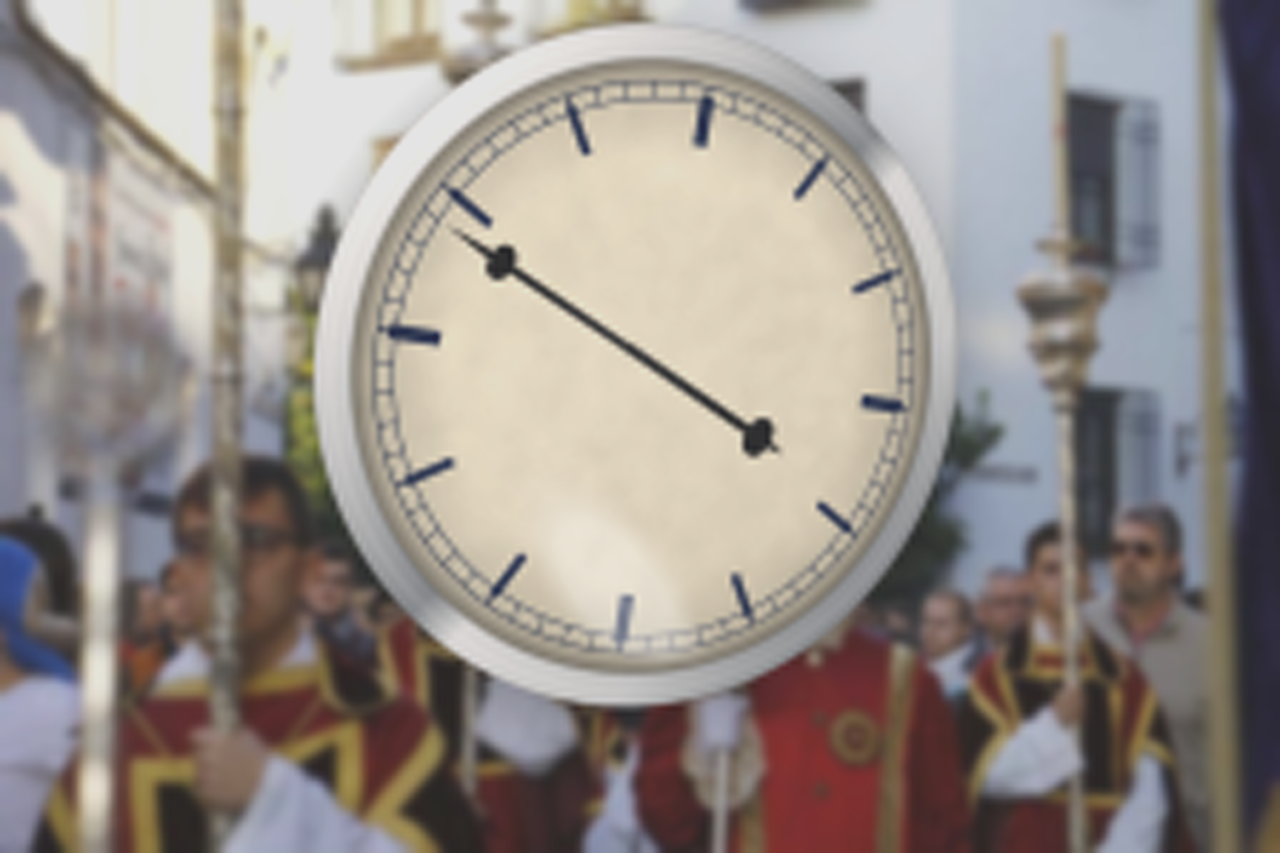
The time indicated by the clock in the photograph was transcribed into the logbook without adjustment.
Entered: 3:49
